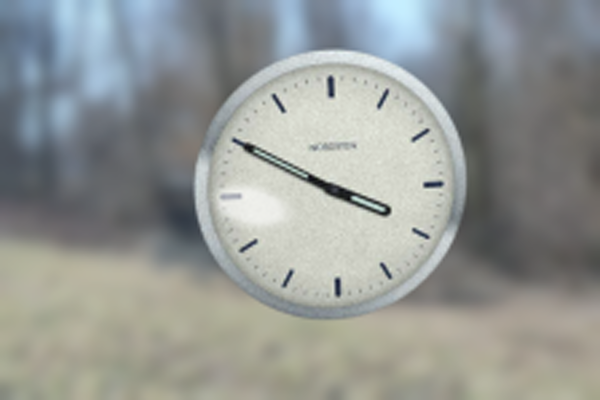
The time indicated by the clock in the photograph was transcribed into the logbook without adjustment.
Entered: 3:50
